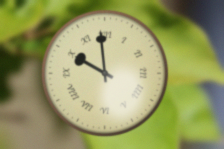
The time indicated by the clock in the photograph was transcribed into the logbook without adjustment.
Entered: 9:59
